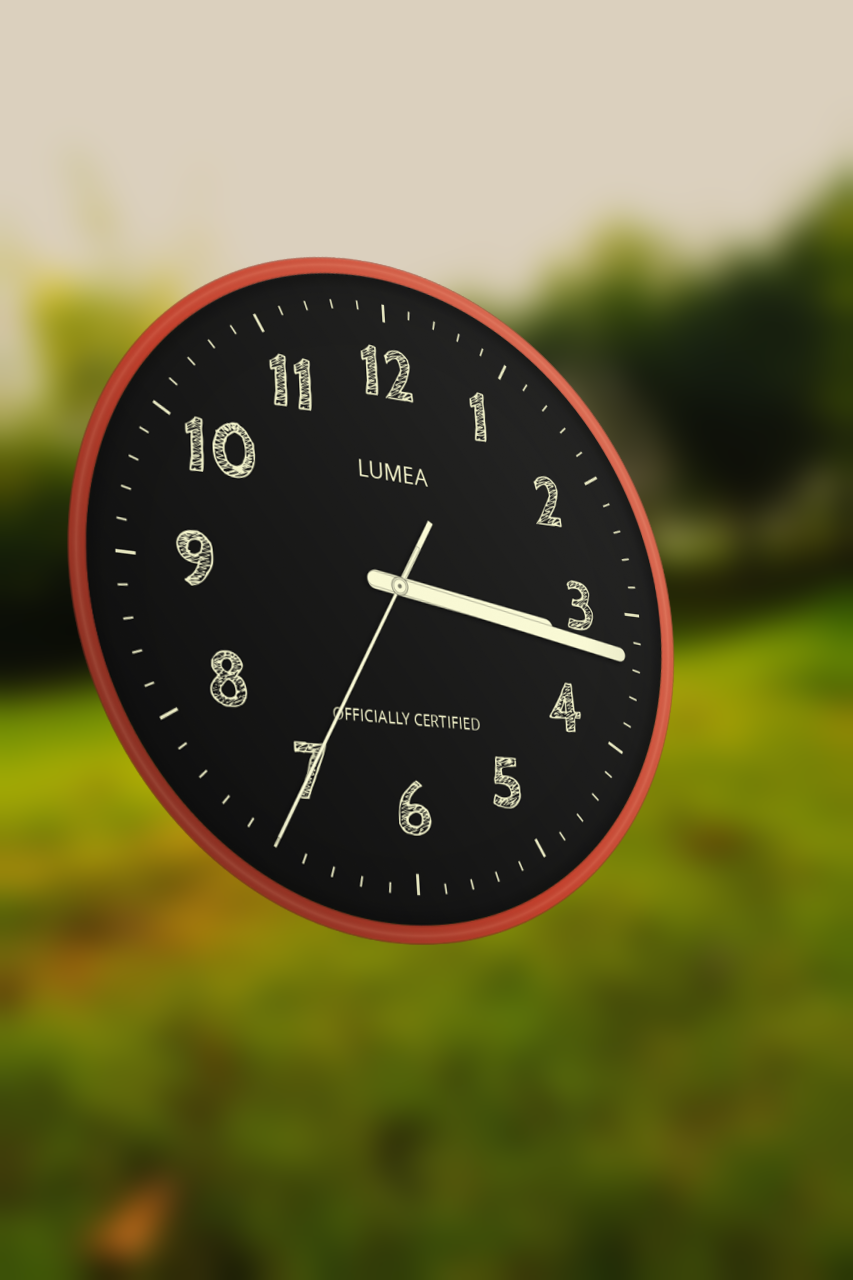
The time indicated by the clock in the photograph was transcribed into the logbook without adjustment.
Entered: 3:16:35
